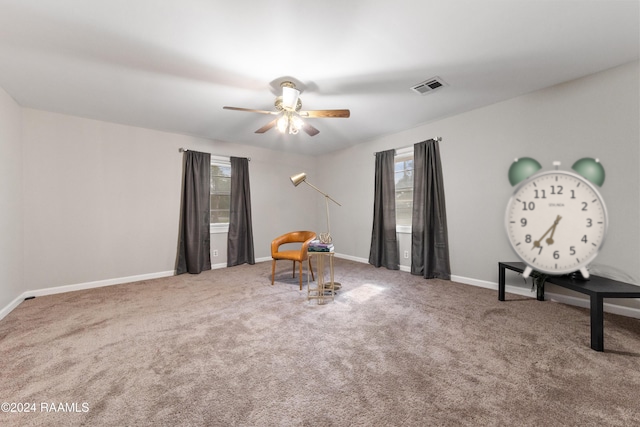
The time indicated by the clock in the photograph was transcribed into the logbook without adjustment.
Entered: 6:37
